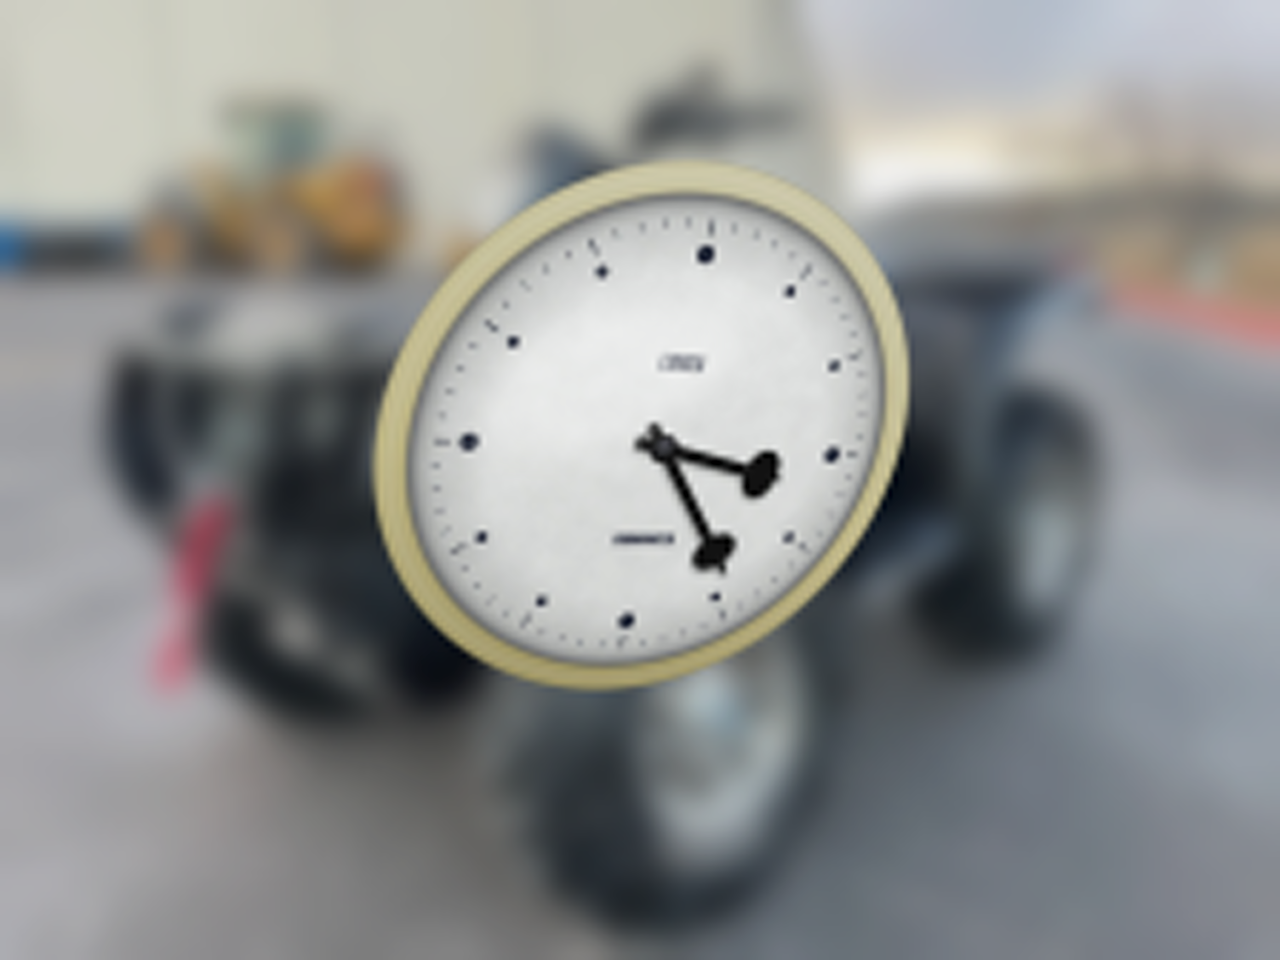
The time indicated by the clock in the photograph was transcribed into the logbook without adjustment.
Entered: 3:24
